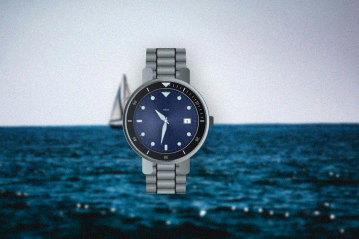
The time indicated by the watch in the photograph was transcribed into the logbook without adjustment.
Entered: 10:32
